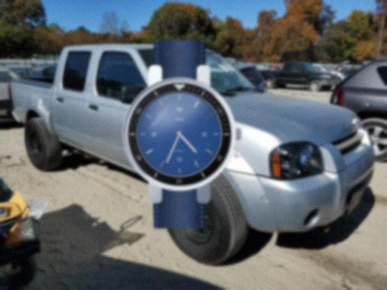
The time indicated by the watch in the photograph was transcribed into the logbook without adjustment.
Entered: 4:34
